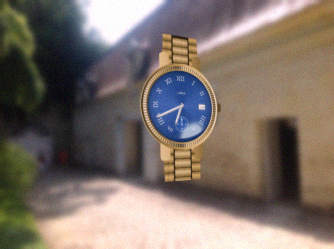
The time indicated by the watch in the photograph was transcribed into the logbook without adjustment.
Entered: 6:41
